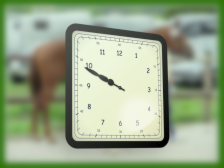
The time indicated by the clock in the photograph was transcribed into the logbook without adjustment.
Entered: 9:49
